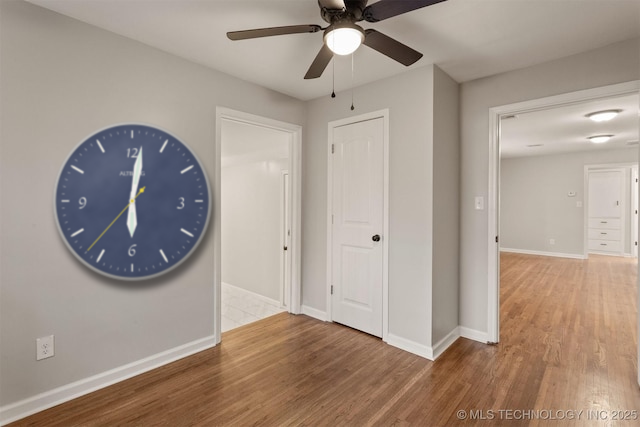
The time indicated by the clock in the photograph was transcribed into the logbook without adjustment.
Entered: 6:01:37
